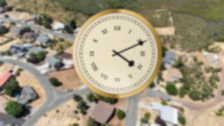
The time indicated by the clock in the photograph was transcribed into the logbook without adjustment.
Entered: 4:11
